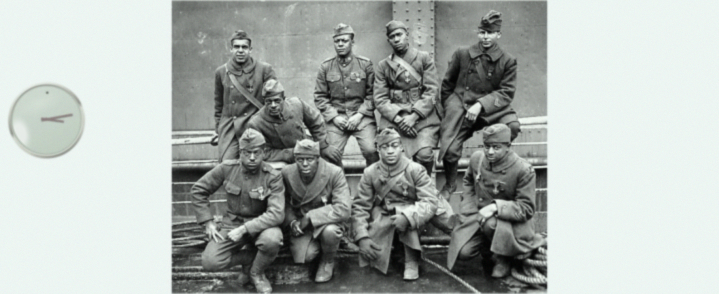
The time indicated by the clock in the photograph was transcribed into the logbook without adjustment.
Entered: 3:13
